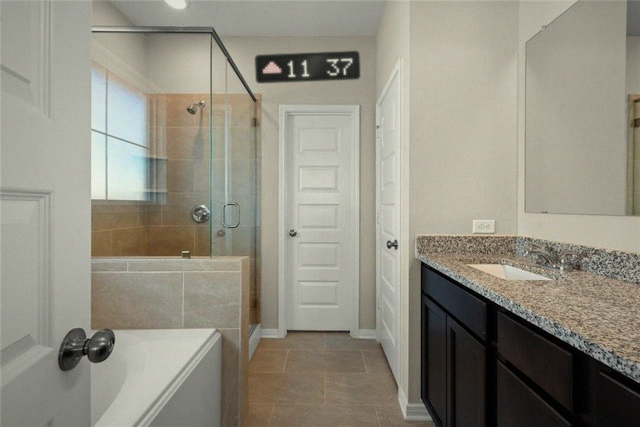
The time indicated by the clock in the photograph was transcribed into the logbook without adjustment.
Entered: 11:37
